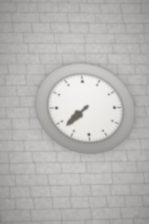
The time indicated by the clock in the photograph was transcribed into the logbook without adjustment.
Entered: 7:38
